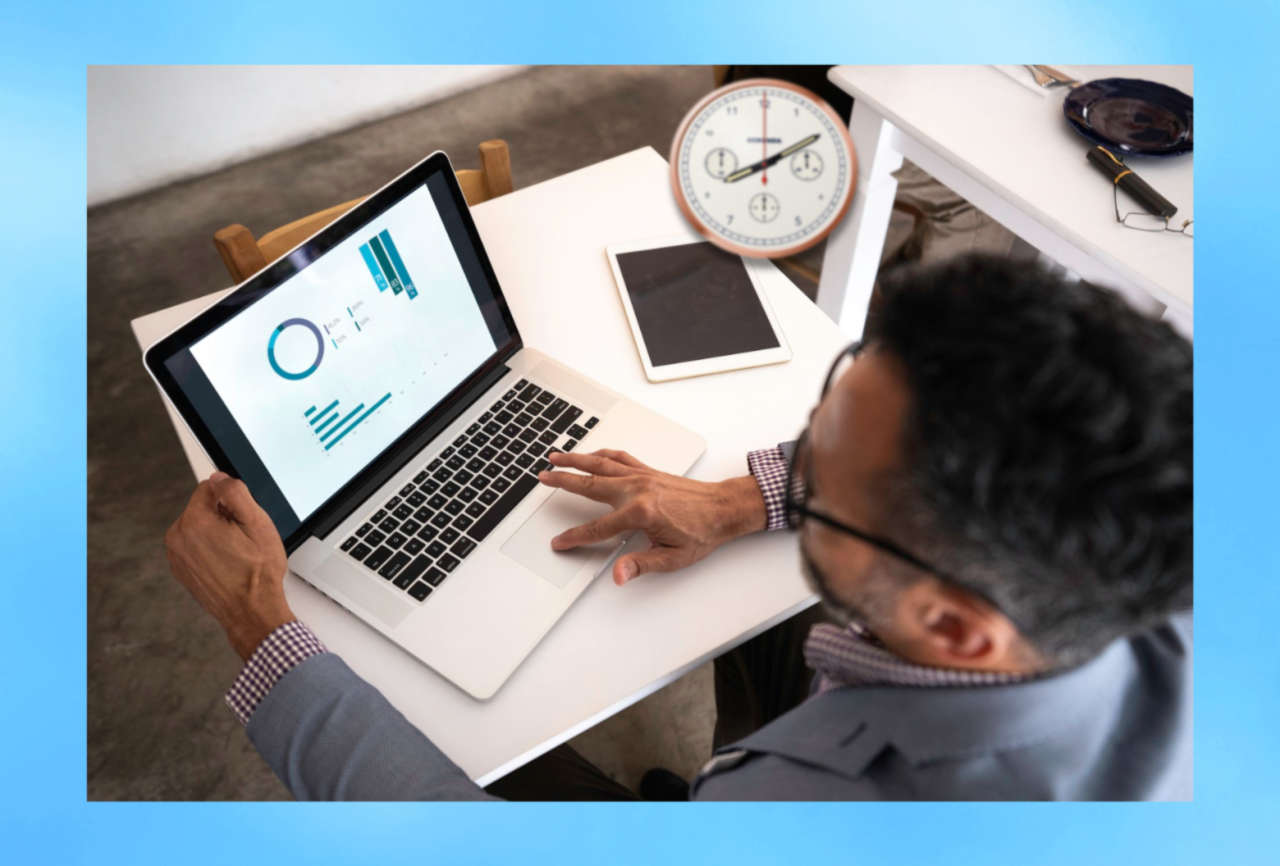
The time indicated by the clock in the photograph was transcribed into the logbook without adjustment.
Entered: 8:10
